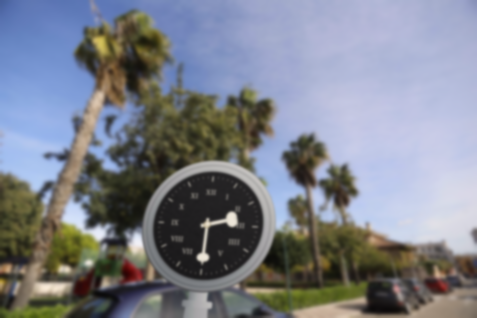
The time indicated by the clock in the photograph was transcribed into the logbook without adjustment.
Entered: 2:30
